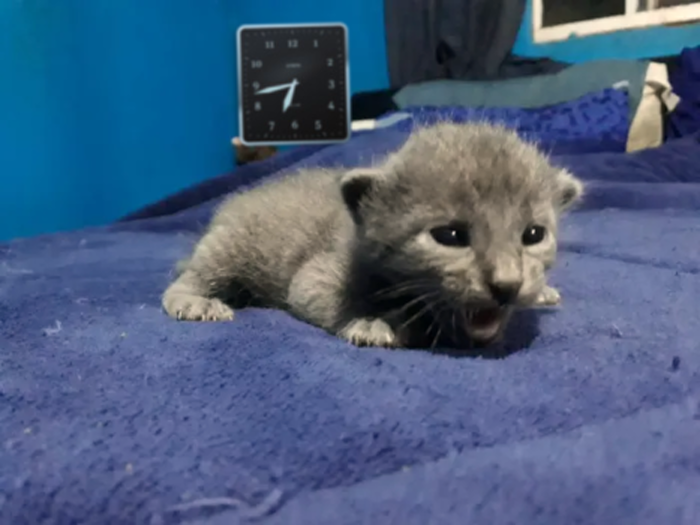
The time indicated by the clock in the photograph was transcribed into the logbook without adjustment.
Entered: 6:43
